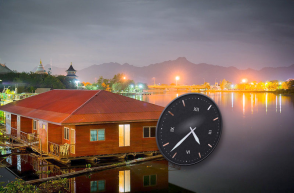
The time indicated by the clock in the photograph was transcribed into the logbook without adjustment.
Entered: 4:37
